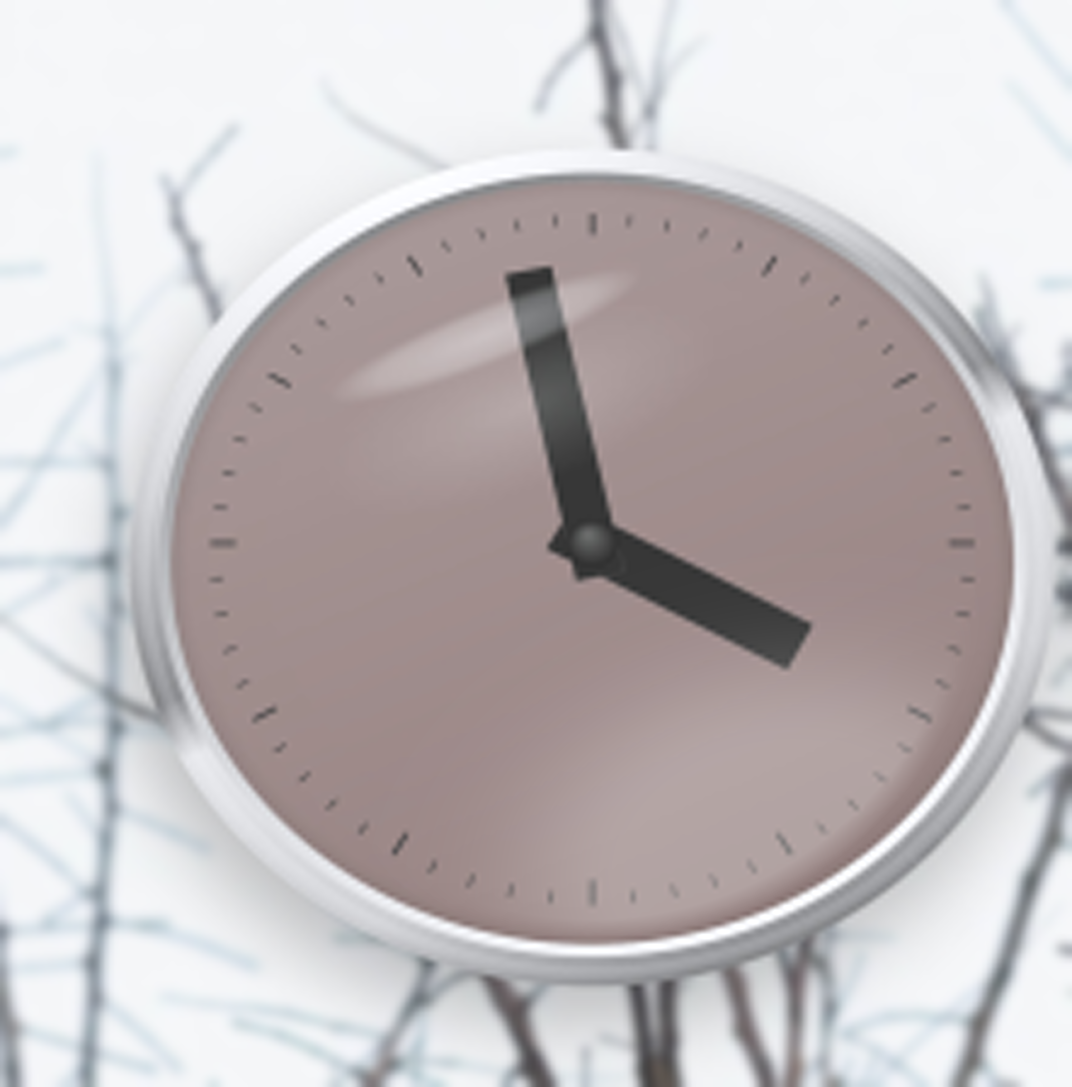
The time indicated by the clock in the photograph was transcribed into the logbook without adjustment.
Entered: 3:58
